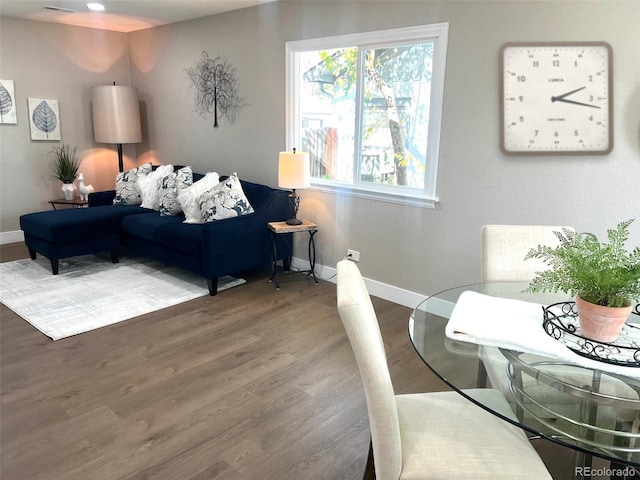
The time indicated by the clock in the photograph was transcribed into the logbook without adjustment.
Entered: 2:17
